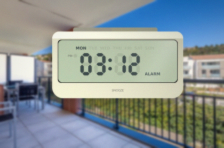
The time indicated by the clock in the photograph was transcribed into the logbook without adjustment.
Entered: 3:12
